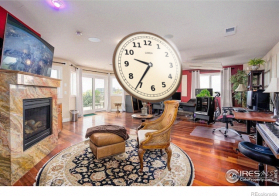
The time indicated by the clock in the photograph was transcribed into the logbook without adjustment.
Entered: 9:36
